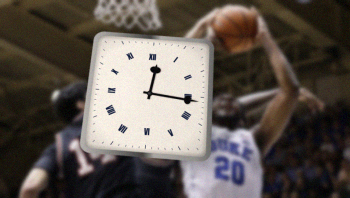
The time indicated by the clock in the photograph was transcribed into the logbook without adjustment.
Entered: 12:16
